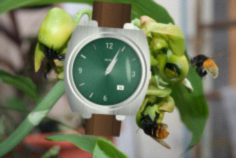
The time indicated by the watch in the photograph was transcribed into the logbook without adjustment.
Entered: 1:04
